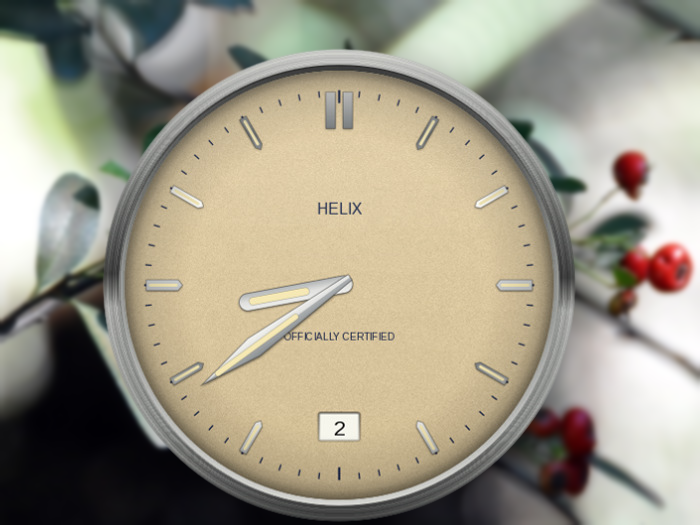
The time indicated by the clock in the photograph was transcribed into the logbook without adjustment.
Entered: 8:39
